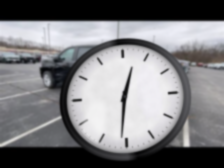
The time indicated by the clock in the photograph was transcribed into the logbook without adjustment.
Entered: 12:31
